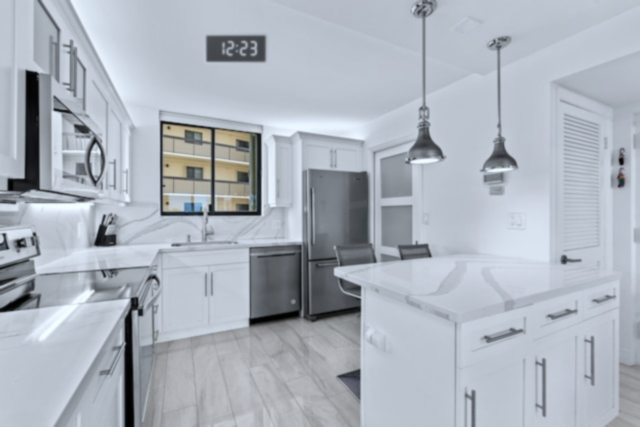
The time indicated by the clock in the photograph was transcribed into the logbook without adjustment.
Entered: 12:23
